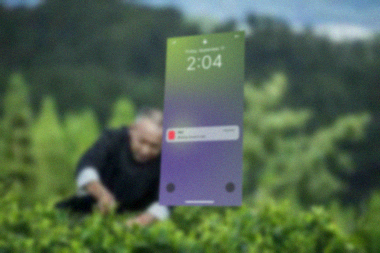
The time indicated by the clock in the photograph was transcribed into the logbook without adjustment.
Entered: 2:04
